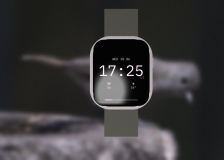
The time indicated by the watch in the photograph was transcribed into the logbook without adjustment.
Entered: 17:25
